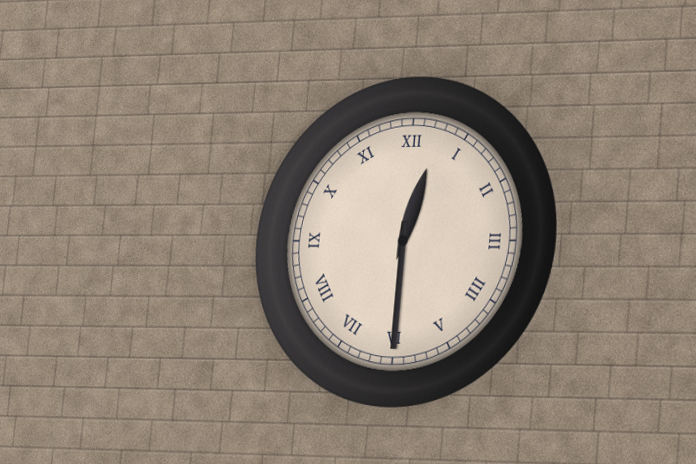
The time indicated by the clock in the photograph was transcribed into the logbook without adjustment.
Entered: 12:30
